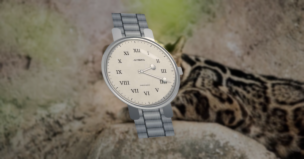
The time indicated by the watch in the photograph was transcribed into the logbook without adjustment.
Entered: 2:19
